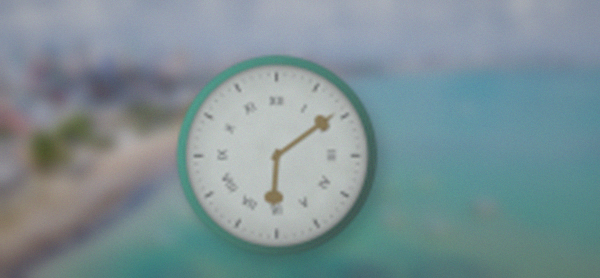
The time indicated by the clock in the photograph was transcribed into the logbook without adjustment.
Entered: 6:09
